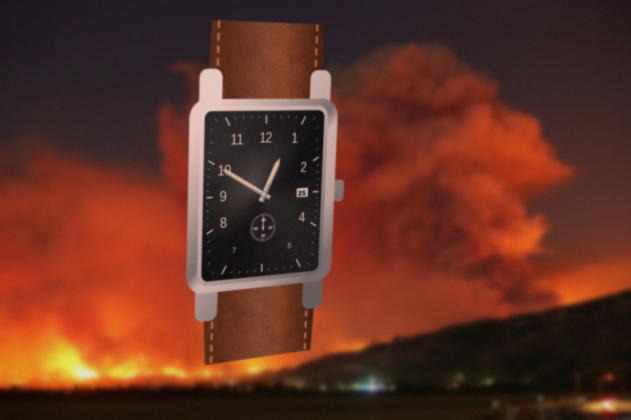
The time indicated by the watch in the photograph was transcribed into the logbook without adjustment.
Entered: 12:50
